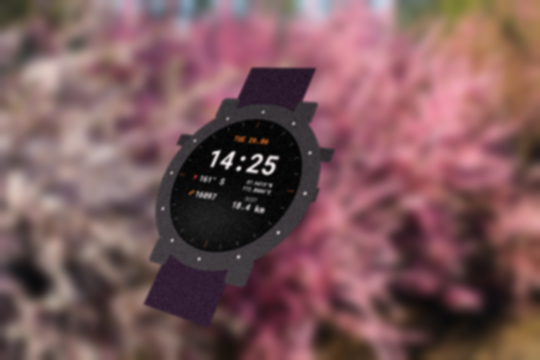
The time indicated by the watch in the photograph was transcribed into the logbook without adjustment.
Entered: 14:25
